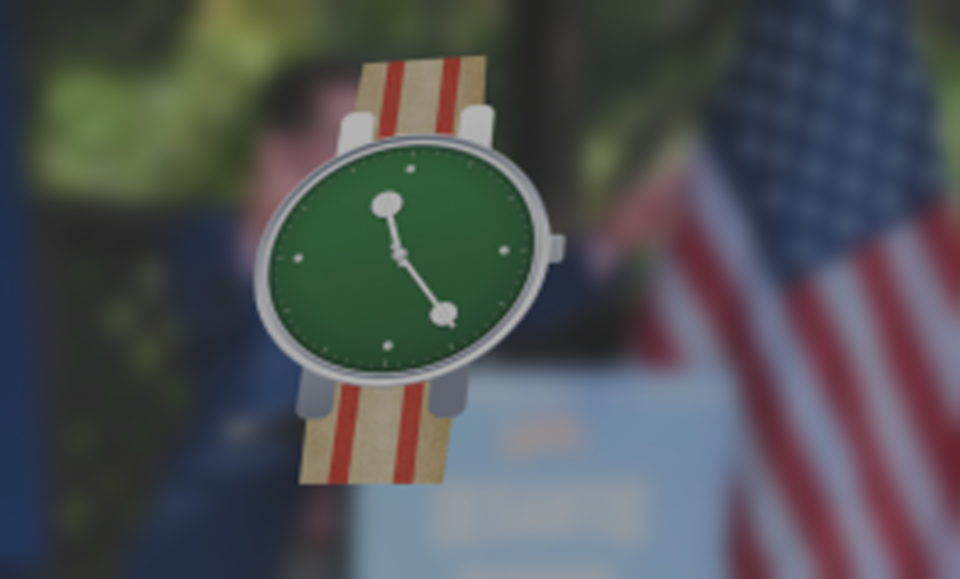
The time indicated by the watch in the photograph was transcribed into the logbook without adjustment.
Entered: 11:24
